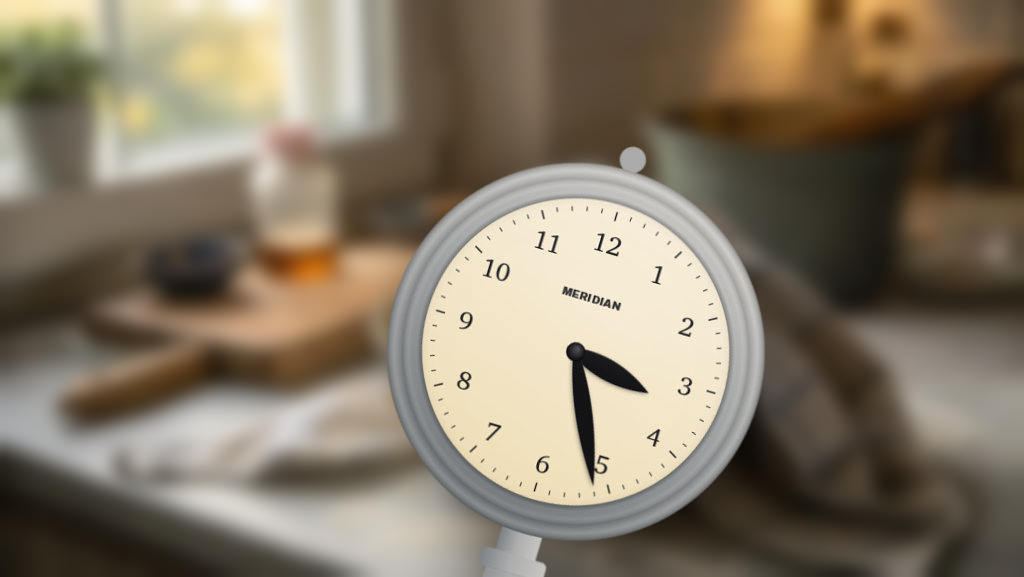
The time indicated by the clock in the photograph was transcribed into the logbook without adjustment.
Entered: 3:26
